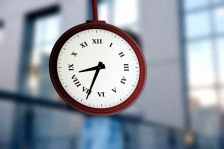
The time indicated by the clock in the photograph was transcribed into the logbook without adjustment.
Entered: 8:34
